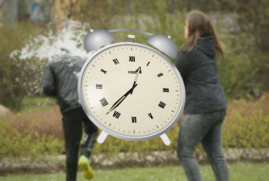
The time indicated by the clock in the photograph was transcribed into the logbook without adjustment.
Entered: 12:37
